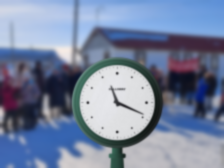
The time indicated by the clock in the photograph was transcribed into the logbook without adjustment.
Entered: 11:19
